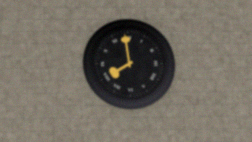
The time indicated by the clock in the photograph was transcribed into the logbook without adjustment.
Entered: 7:59
